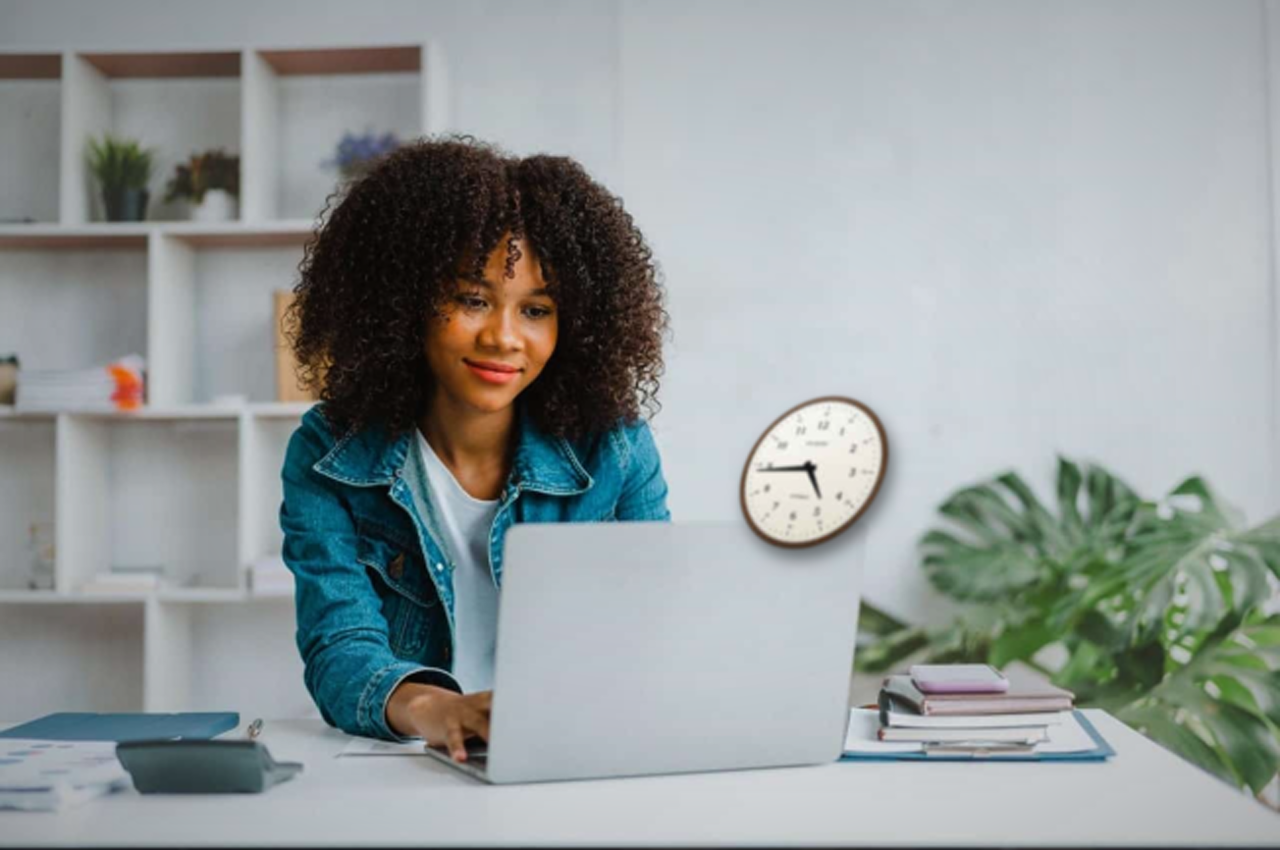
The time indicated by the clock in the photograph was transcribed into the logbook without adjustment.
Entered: 4:44
